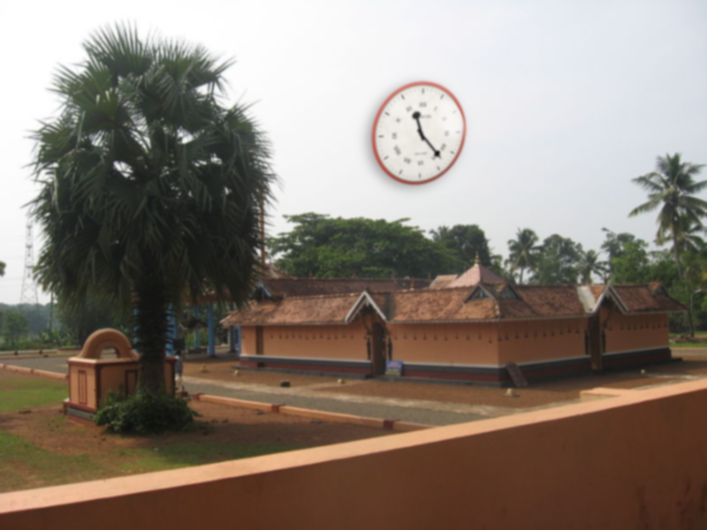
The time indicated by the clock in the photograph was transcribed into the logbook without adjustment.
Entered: 11:23
